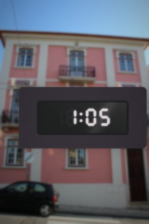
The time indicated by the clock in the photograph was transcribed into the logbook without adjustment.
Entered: 1:05
